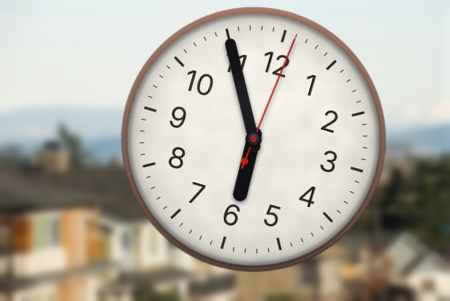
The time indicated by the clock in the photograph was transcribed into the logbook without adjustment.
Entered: 5:55:01
